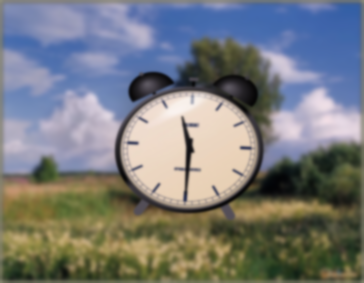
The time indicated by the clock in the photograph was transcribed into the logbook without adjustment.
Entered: 11:30
